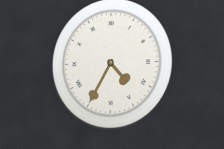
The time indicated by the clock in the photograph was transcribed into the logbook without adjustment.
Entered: 4:35
